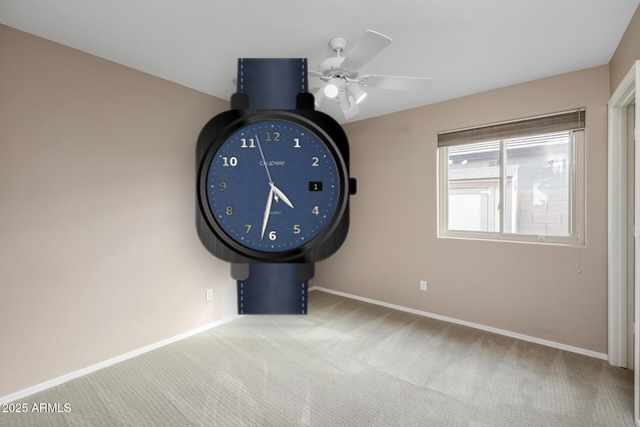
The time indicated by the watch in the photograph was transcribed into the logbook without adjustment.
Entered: 4:31:57
